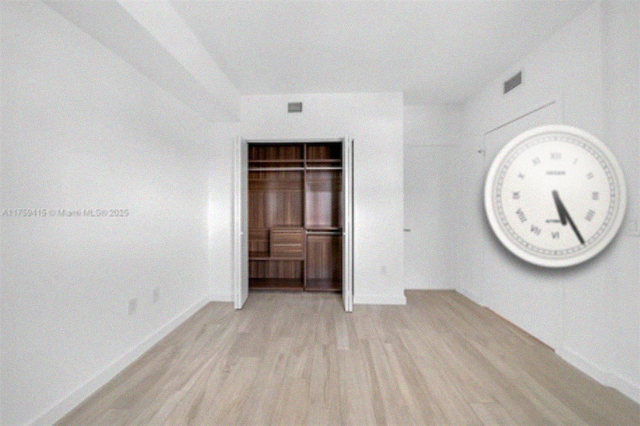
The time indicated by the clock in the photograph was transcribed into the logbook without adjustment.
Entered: 5:25
